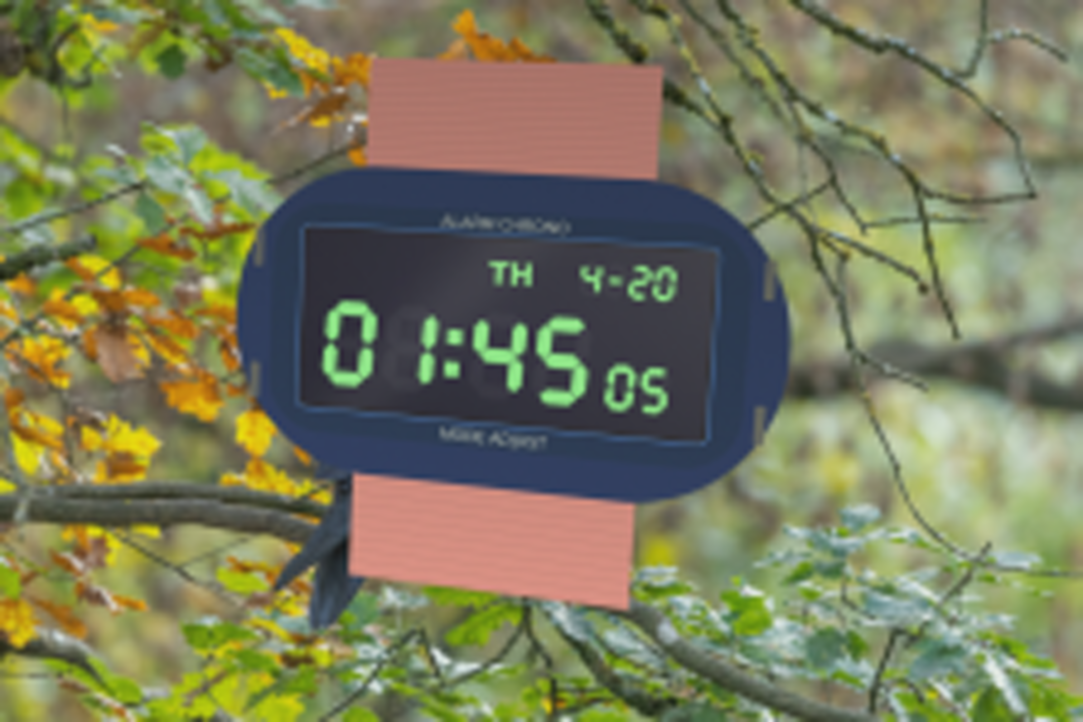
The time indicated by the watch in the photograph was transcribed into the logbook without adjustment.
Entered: 1:45:05
